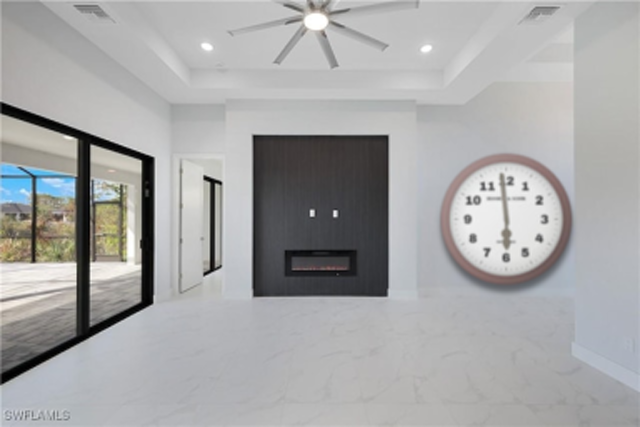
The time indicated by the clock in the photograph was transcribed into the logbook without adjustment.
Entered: 5:59
